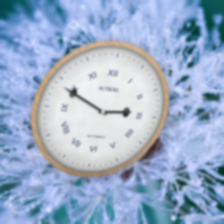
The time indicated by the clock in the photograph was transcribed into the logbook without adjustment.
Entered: 2:49
